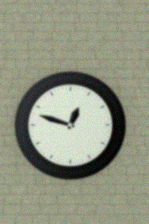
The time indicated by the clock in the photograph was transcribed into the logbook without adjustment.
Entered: 12:48
